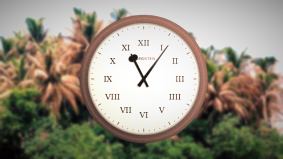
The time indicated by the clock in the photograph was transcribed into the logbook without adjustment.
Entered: 11:06
